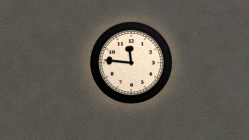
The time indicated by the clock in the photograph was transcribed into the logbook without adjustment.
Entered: 11:46
